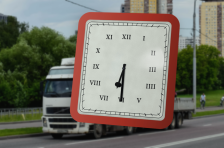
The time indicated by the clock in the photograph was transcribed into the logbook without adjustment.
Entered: 6:30
